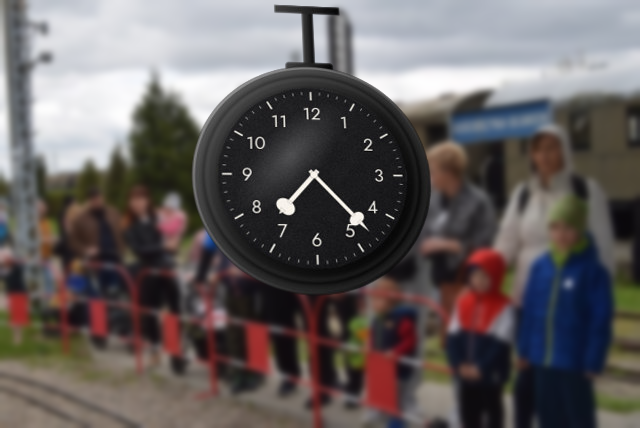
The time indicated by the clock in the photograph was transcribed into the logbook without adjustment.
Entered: 7:23
